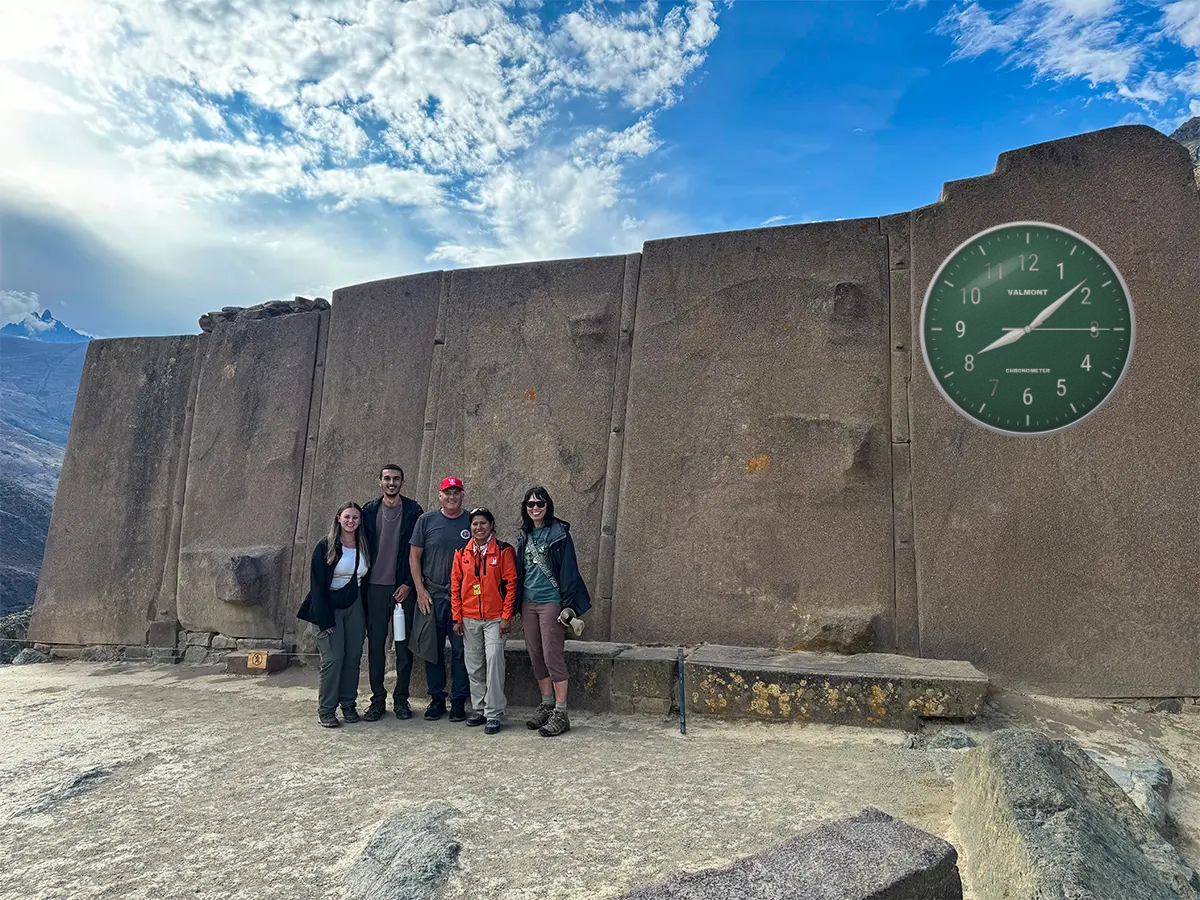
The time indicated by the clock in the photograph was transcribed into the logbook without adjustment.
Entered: 8:08:15
